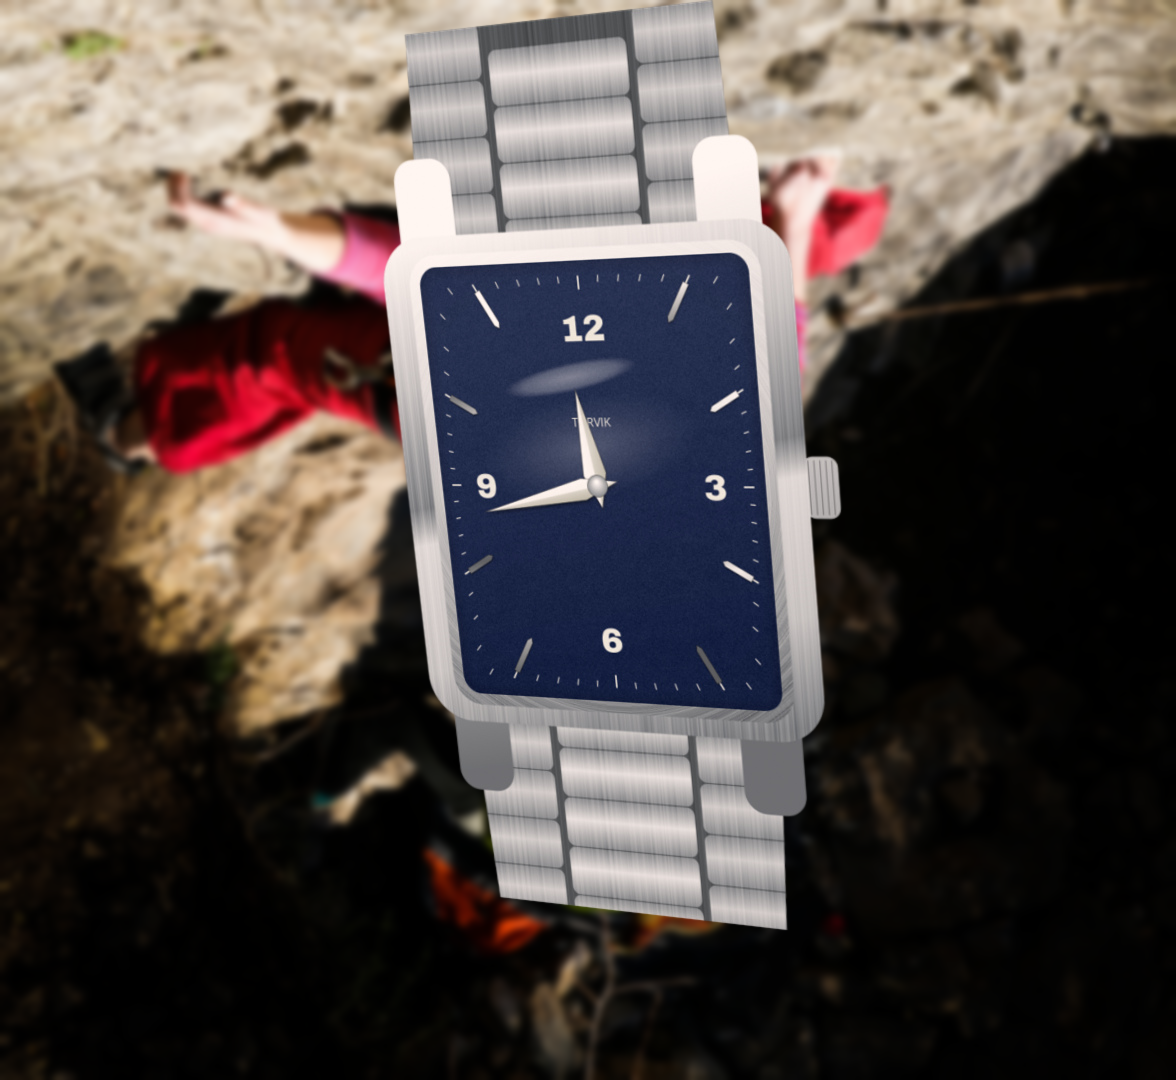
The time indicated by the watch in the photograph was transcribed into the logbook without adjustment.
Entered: 11:43
